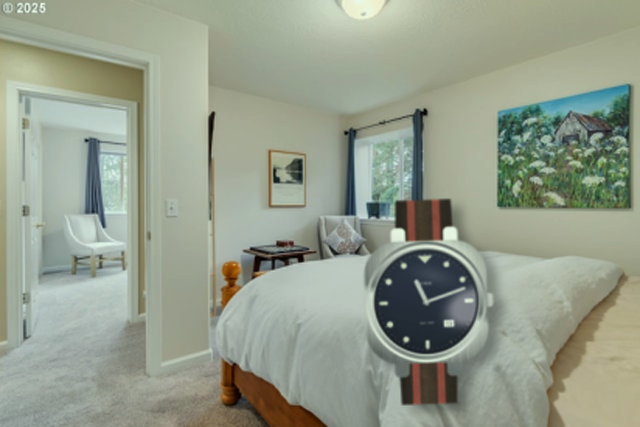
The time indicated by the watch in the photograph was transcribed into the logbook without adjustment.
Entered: 11:12
